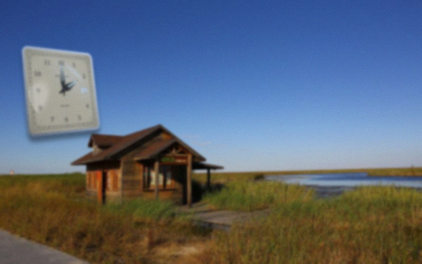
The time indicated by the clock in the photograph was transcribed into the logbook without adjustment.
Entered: 2:00
